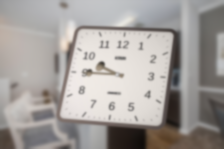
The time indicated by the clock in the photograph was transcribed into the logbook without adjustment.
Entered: 9:45
